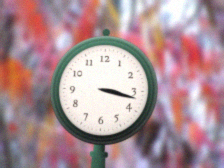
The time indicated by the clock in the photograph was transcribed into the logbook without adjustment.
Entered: 3:17
